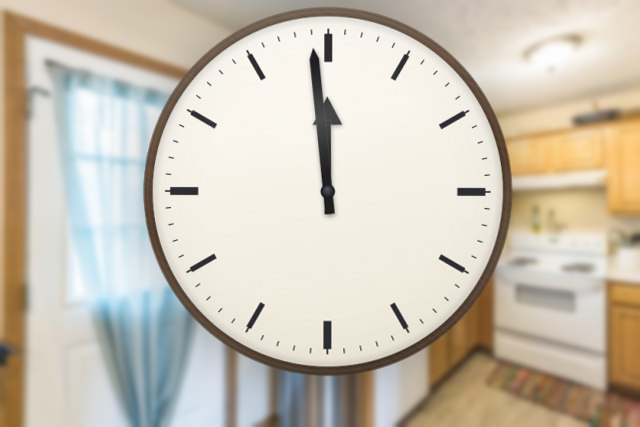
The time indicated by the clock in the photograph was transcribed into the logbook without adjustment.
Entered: 11:59
